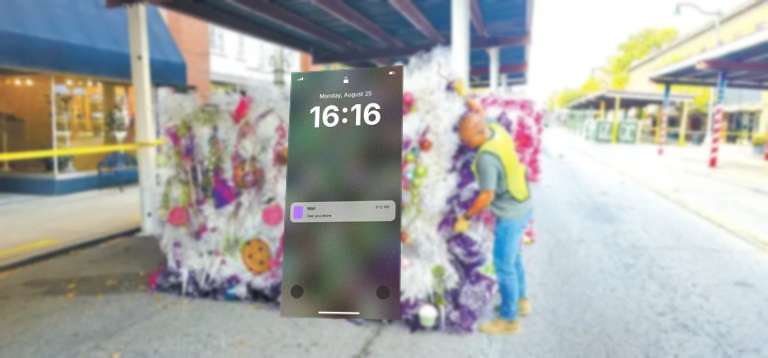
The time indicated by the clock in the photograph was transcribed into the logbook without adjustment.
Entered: 16:16
